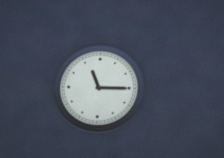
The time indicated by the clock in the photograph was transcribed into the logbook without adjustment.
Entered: 11:15
